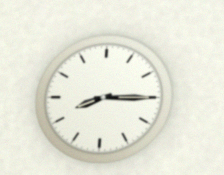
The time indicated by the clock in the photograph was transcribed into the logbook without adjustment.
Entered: 8:15
